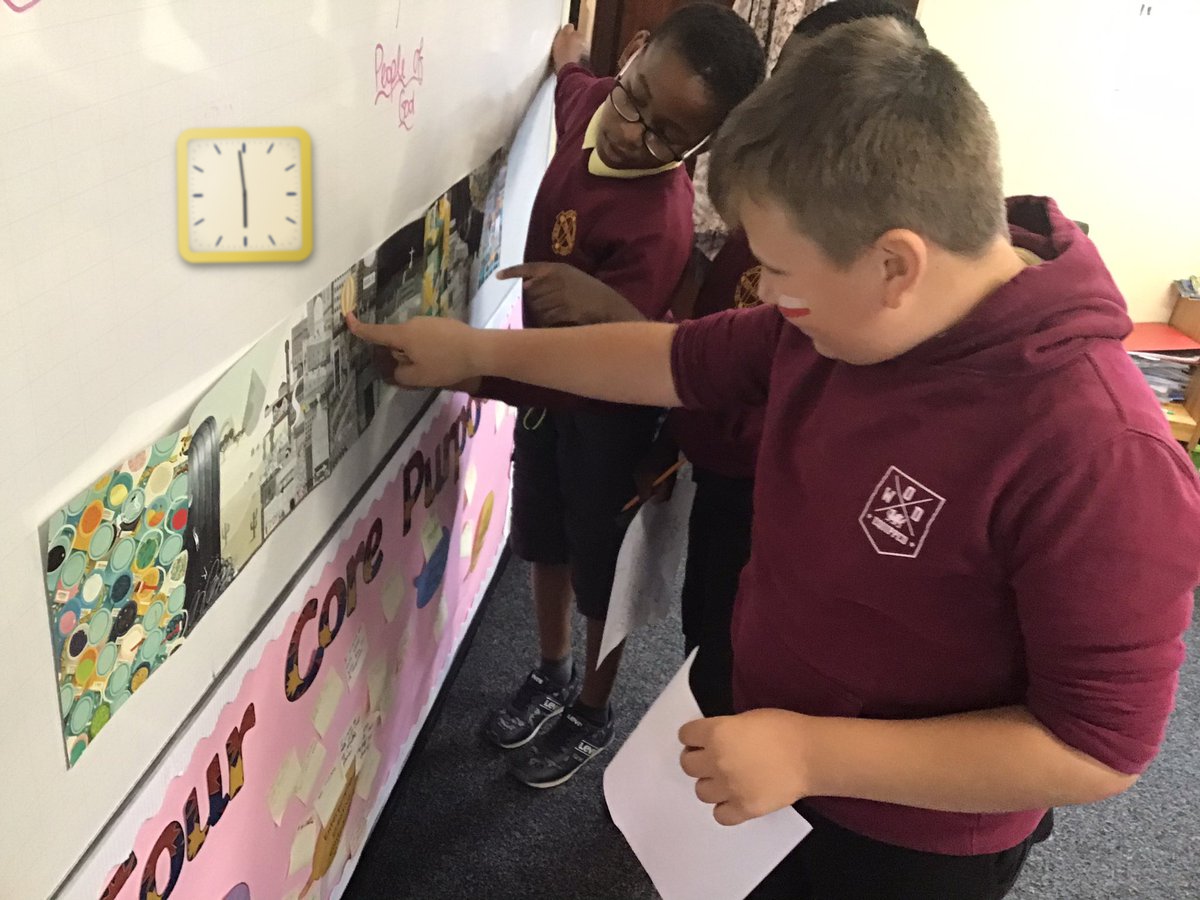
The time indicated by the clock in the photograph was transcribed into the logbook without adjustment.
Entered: 5:59
